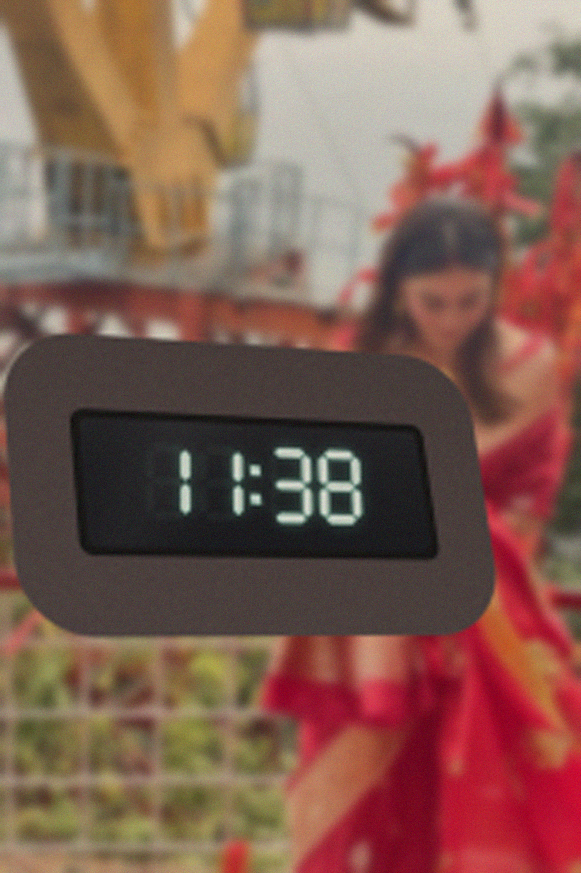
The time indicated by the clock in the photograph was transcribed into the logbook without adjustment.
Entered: 11:38
